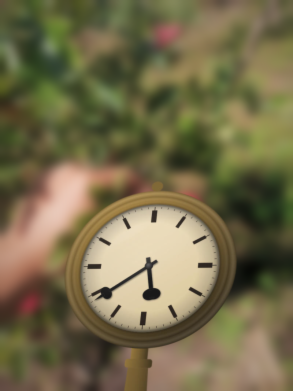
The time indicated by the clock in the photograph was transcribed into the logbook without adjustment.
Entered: 5:39
